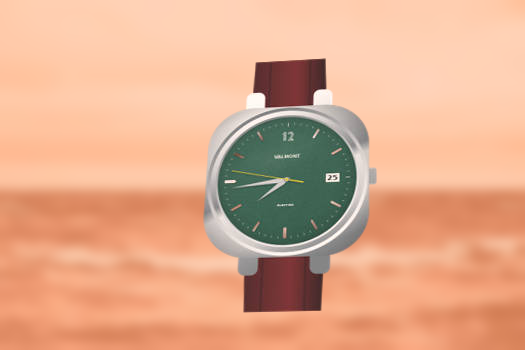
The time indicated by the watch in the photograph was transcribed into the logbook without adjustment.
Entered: 7:43:47
